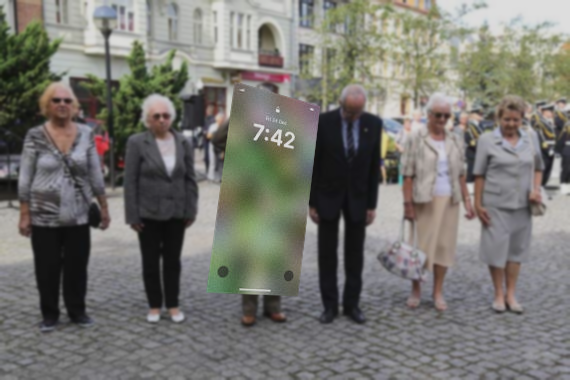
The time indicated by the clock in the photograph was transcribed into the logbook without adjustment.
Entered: 7:42
